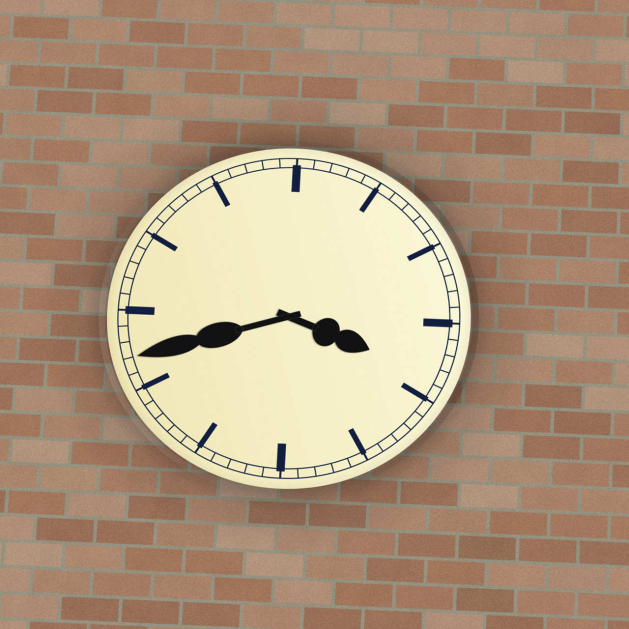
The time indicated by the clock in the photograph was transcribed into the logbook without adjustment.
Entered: 3:42
